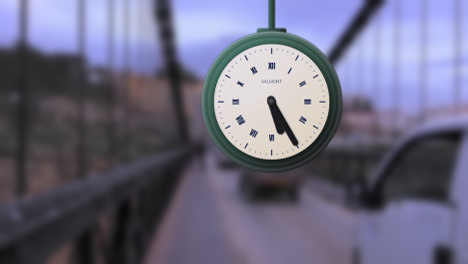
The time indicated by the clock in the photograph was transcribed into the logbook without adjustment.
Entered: 5:25
